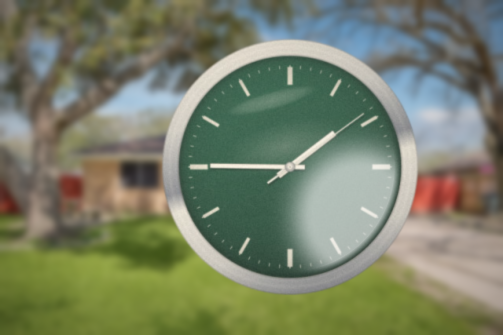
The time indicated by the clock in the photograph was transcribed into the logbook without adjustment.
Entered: 1:45:09
